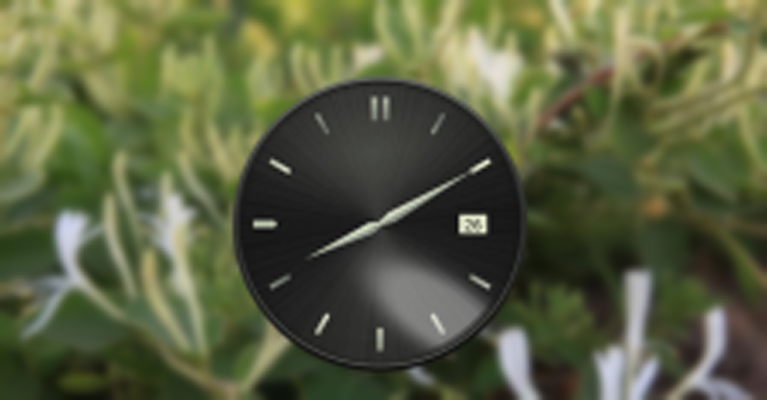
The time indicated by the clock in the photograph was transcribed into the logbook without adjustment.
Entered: 8:10
